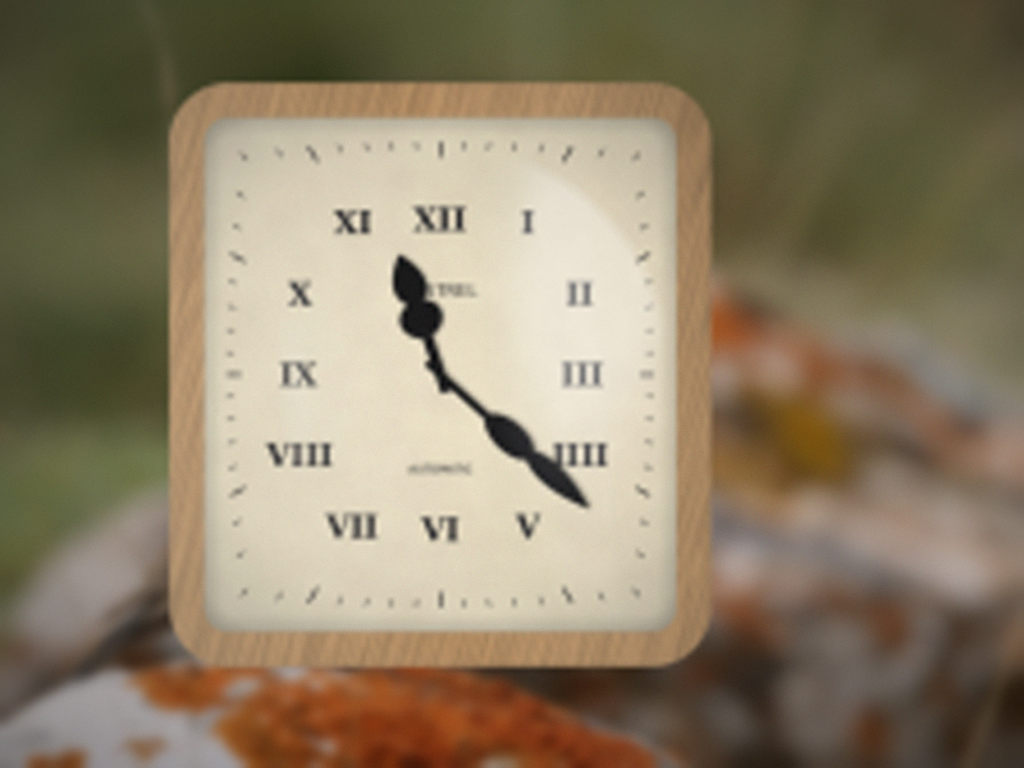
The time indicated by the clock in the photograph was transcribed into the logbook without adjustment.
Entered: 11:22
